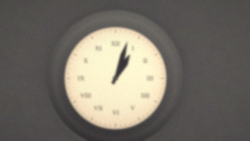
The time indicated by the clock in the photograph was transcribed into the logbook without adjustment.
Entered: 1:03
